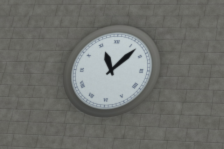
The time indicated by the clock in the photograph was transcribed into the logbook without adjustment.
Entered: 11:07
